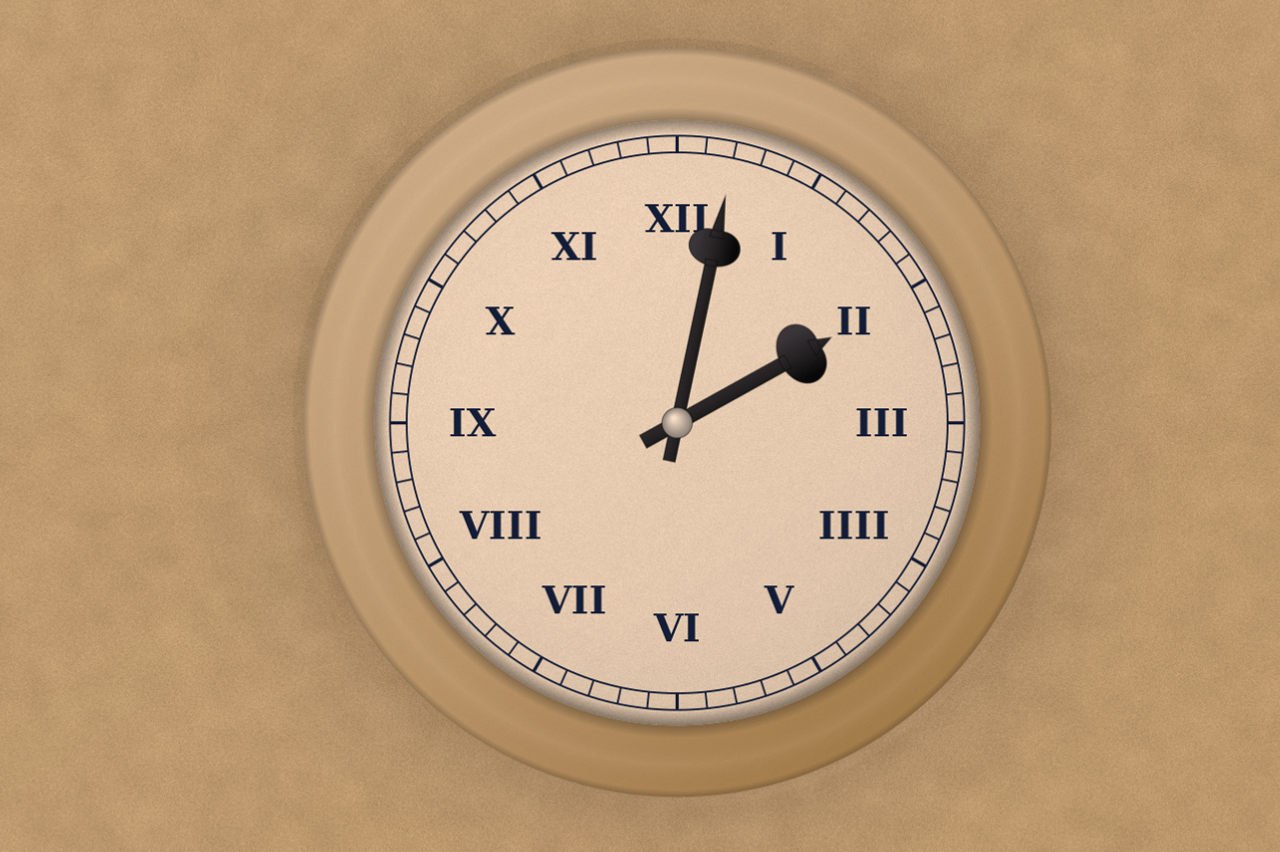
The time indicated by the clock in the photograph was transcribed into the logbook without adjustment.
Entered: 2:02
